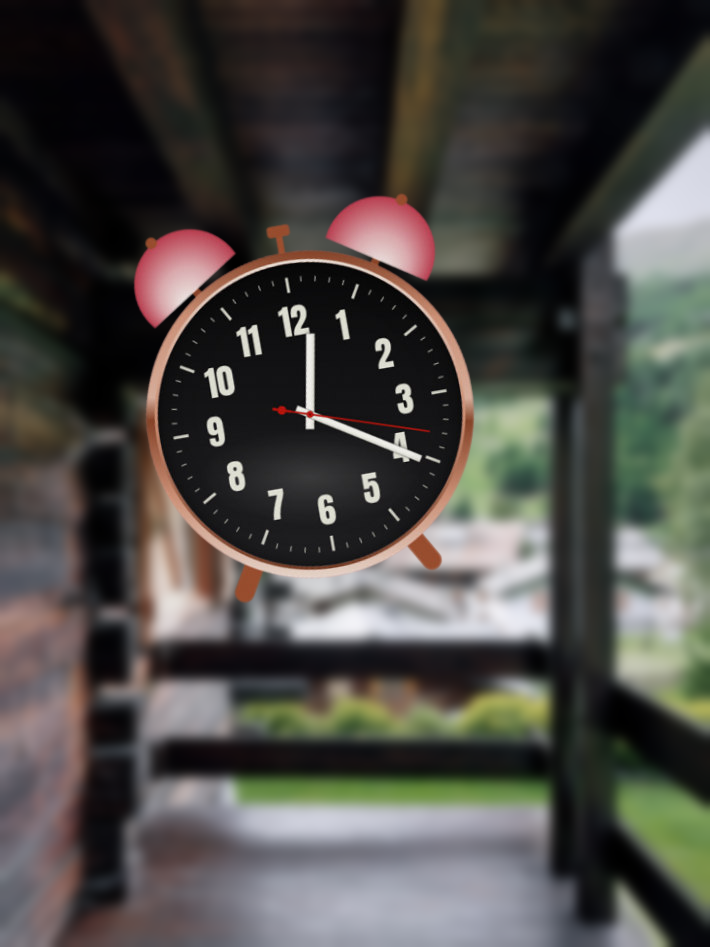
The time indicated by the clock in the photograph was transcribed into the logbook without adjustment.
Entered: 12:20:18
